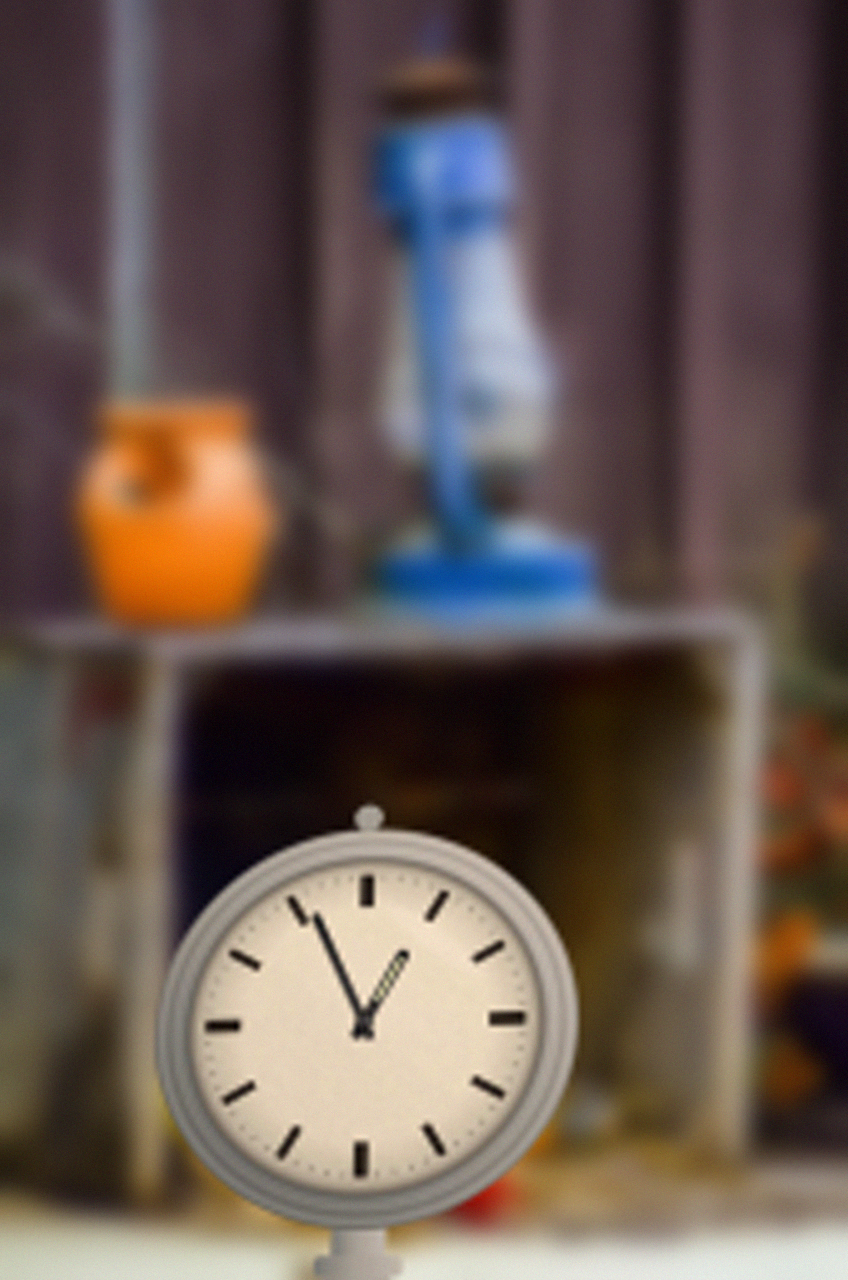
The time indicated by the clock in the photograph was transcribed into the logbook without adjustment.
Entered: 12:56
